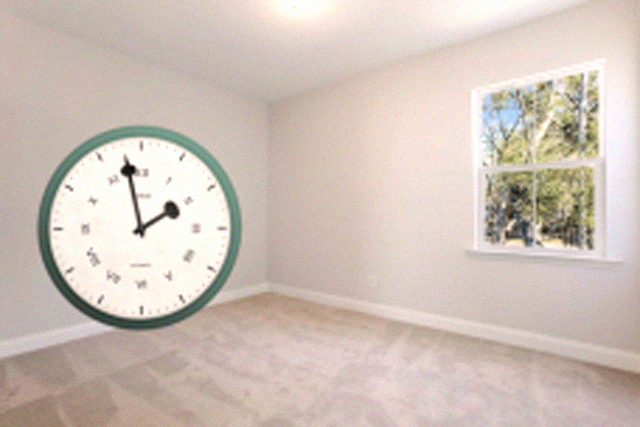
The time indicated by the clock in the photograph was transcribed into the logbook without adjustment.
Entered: 1:58
